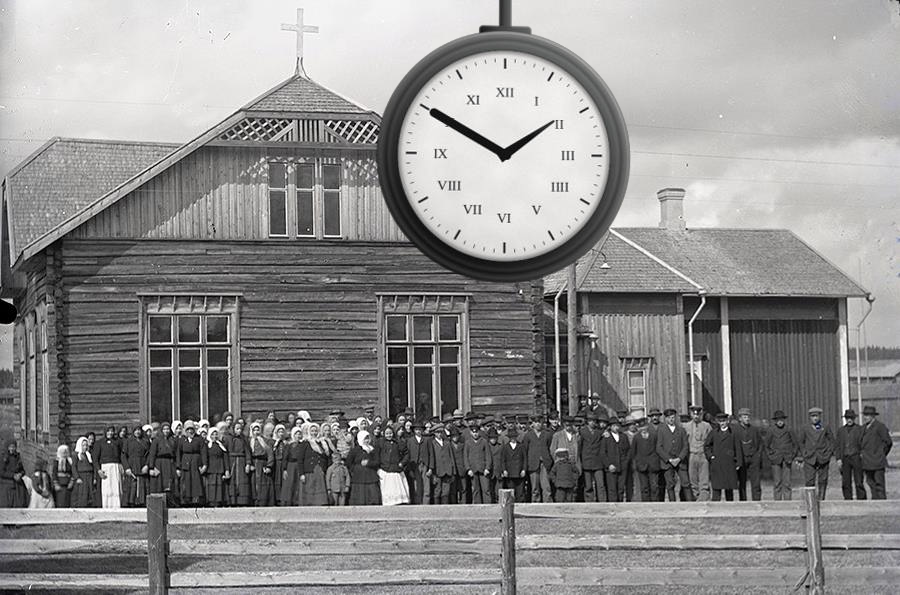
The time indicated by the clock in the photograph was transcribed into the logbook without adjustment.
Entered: 1:50
